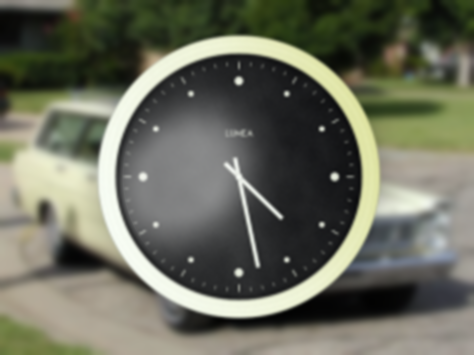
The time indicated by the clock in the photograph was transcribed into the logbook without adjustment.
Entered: 4:28
